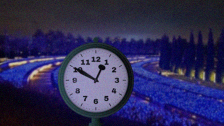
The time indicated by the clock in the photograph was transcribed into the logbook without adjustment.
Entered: 12:50
